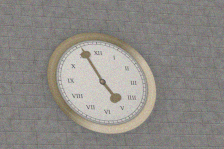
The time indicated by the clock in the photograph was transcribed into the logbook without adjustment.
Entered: 4:56
